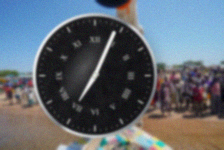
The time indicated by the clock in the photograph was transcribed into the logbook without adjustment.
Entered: 7:04
